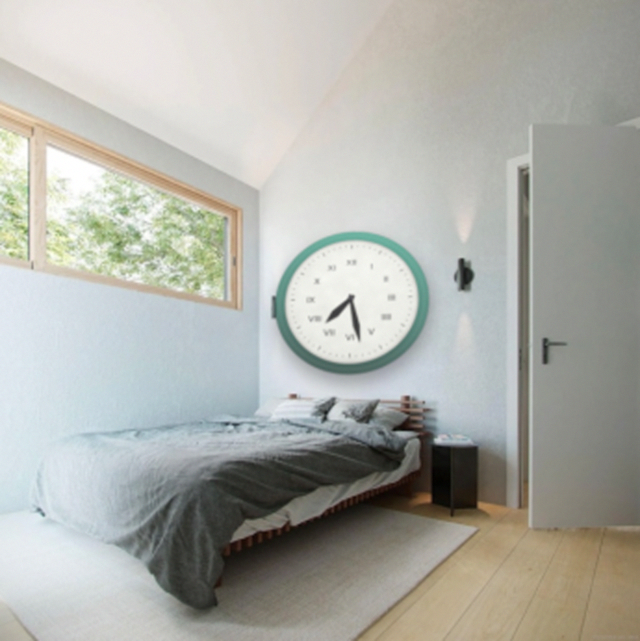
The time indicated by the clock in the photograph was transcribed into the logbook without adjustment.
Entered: 7:28
